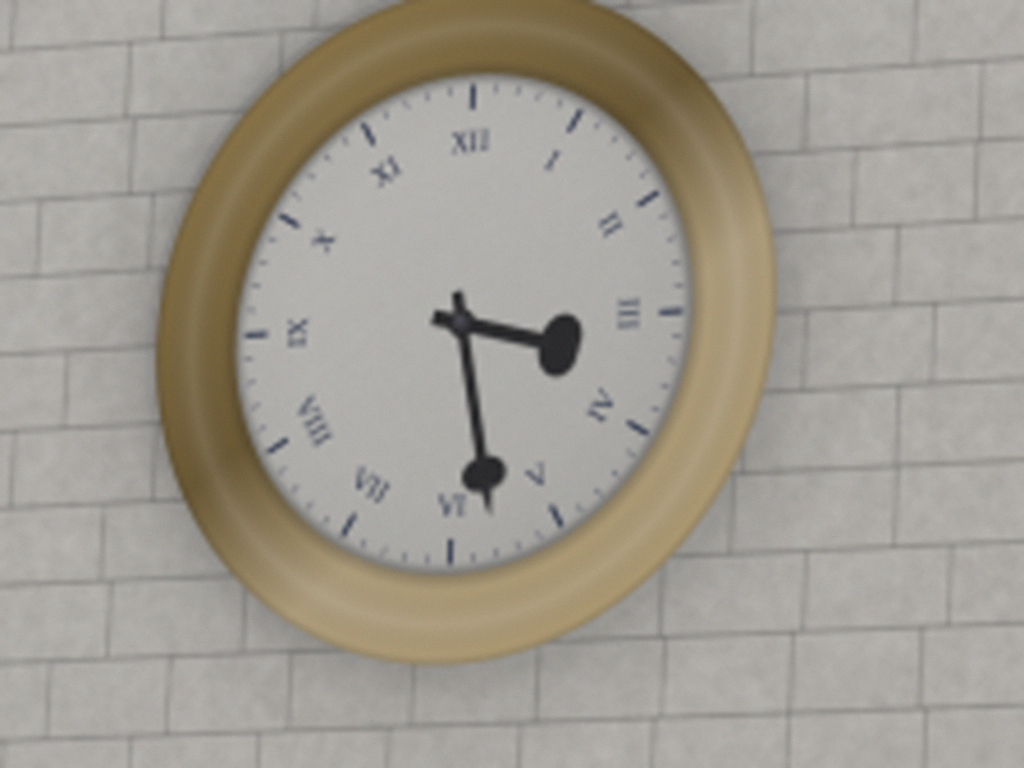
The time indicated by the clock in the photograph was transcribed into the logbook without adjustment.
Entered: 3:28
